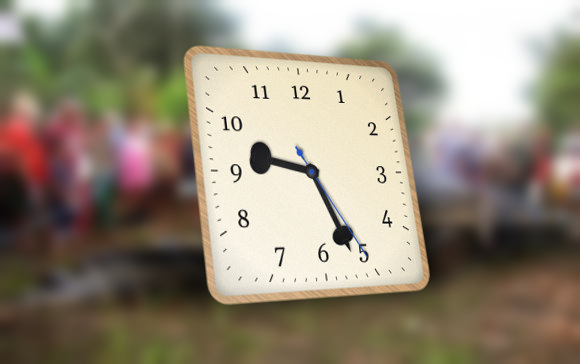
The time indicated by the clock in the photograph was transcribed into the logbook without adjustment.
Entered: 9:26:25
